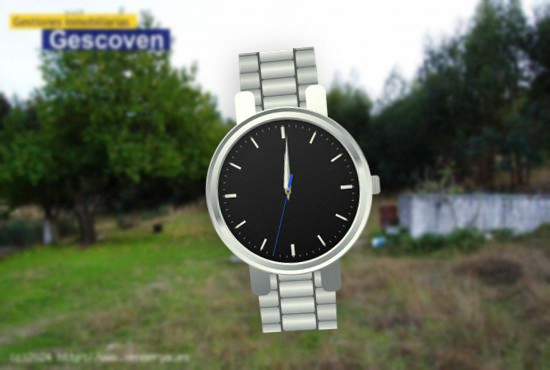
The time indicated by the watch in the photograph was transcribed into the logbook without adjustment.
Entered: 12:00:33
